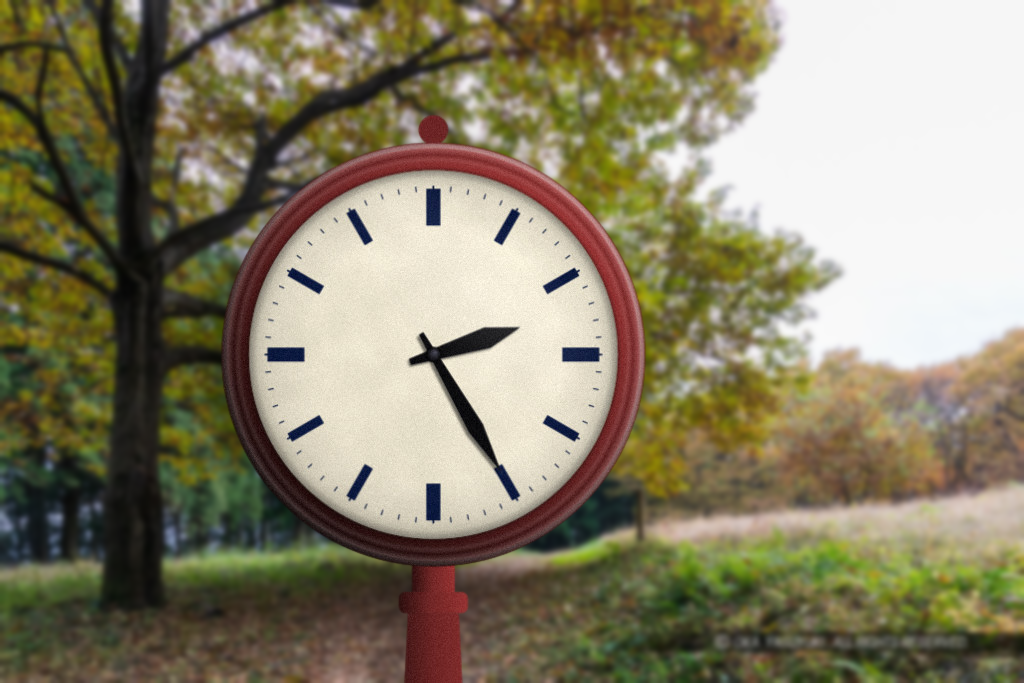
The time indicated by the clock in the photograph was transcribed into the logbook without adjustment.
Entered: 2:25
